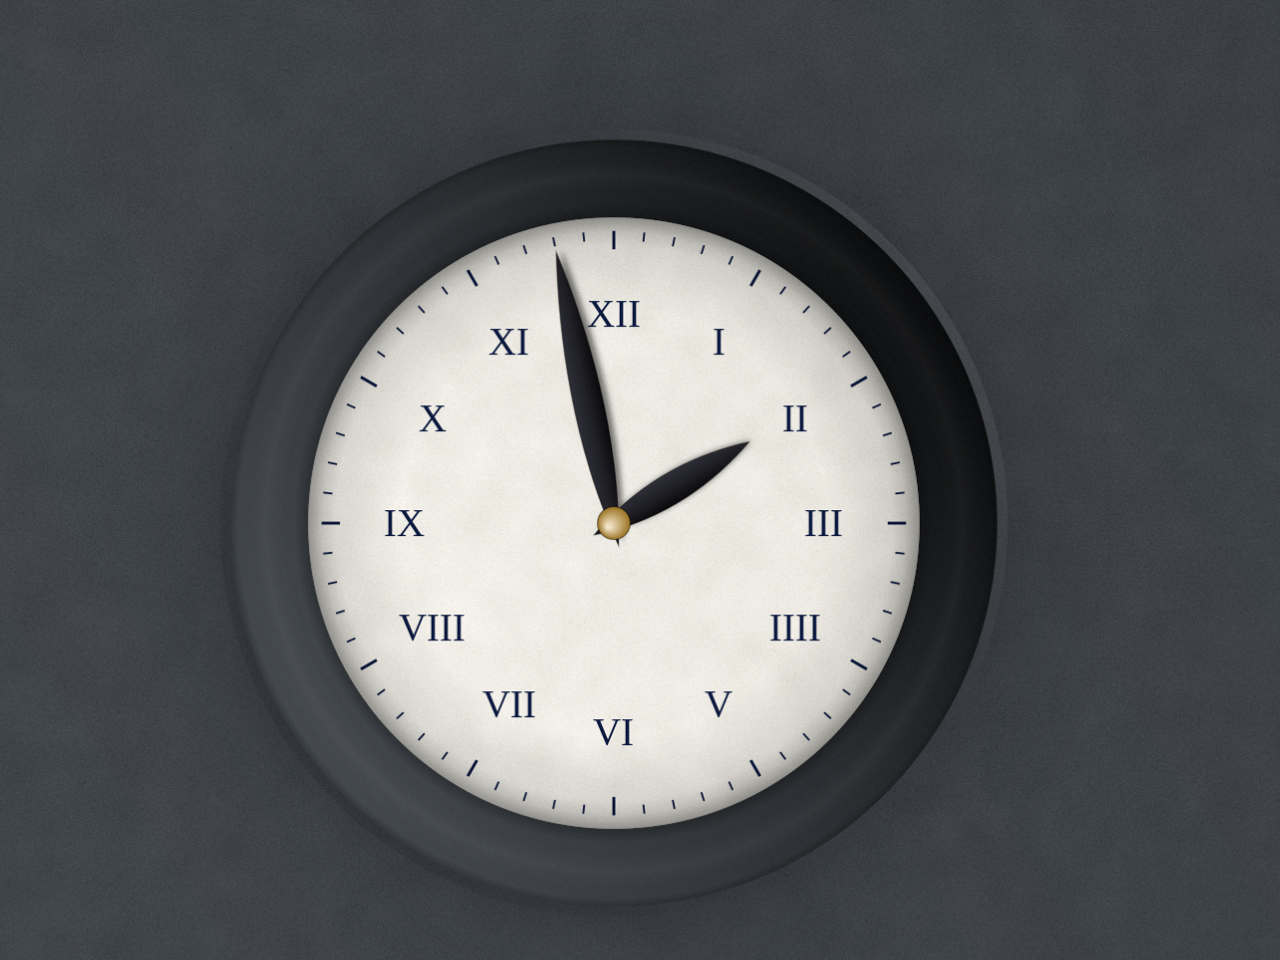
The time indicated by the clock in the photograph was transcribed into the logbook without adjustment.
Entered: 1:58
